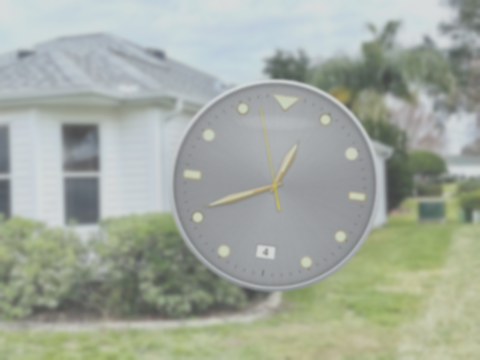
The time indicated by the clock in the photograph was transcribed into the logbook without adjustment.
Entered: 12:40:57
